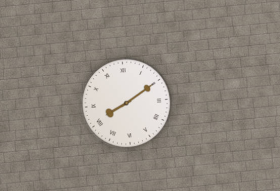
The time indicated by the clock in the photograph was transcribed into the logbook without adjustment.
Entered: 8:10
